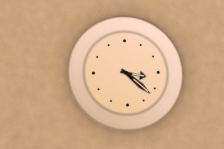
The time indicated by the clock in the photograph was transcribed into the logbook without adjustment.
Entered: 3:22
